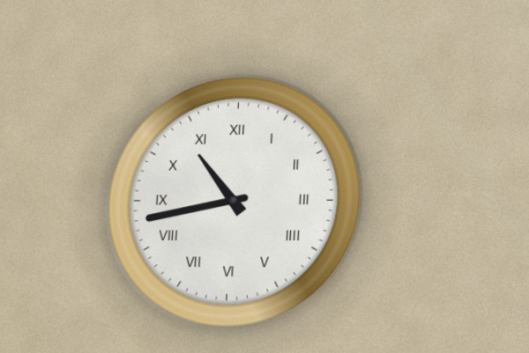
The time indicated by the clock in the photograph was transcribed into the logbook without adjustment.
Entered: 10:43
